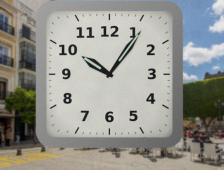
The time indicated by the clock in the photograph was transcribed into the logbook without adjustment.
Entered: 10:06
